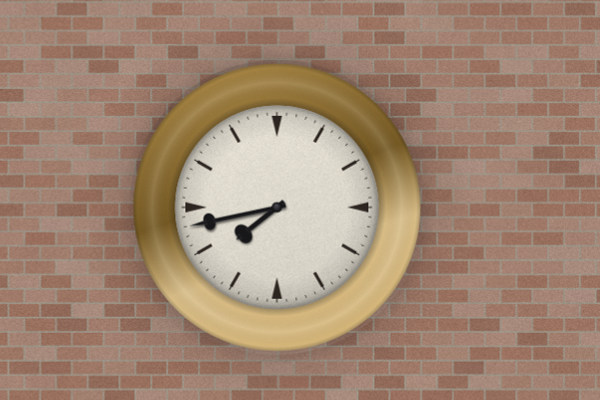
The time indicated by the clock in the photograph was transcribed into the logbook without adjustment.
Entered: 7:43
